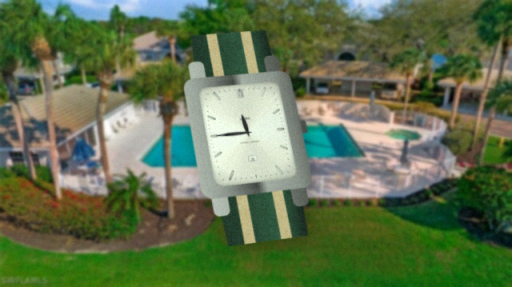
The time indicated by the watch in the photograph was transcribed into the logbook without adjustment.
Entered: 11:45
